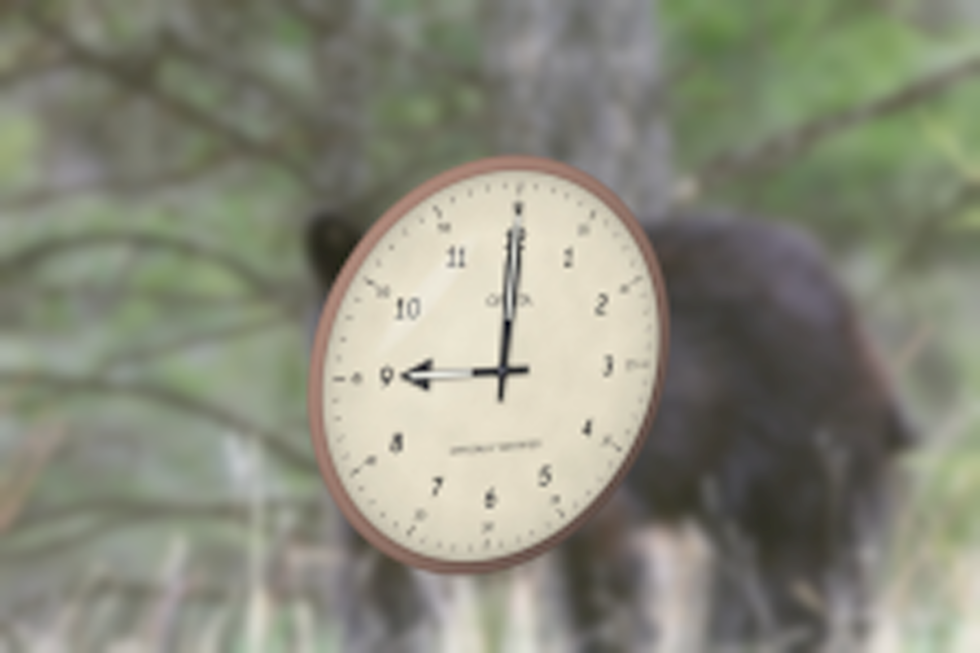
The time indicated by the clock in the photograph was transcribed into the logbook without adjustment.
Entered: 9:00
